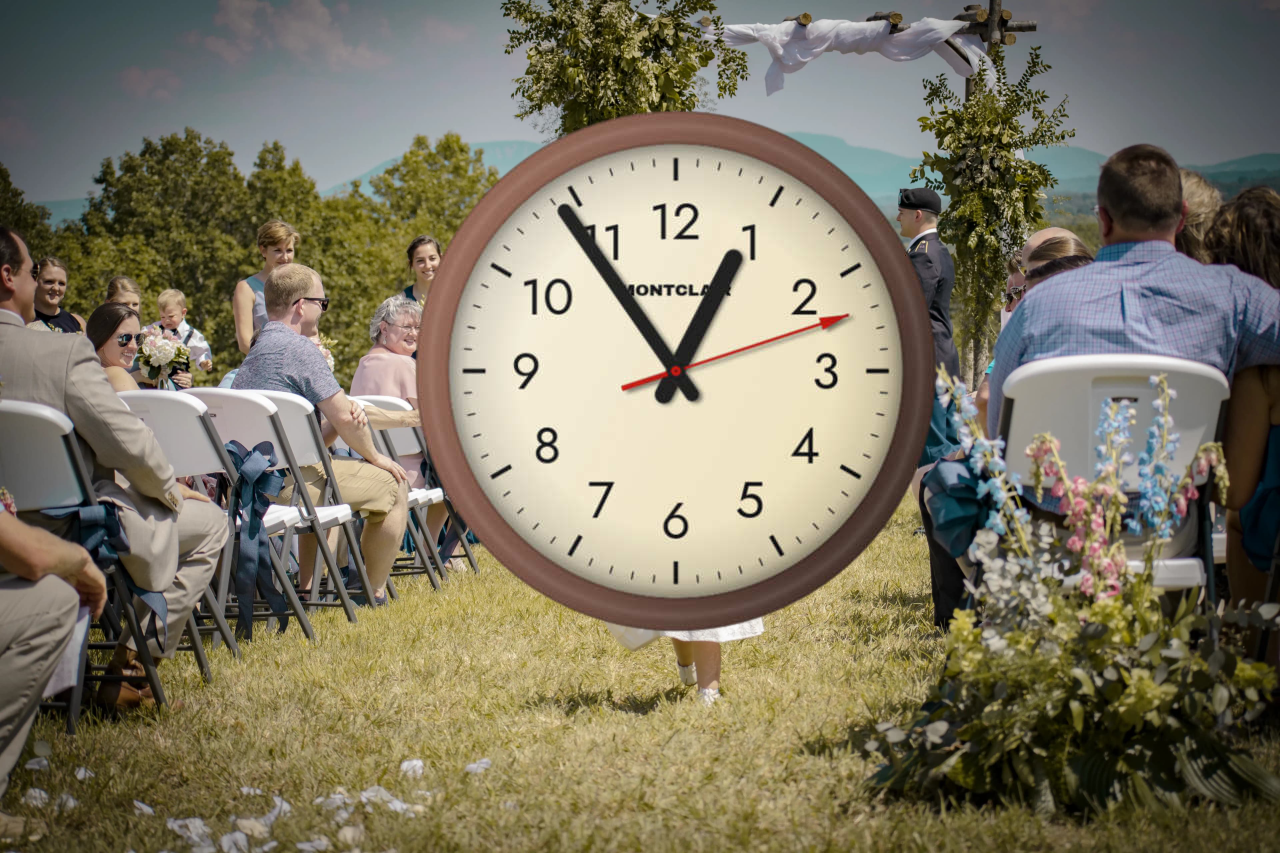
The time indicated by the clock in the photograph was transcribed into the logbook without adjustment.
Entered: 12:54:12
